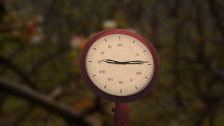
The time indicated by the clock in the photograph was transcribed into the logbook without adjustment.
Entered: 9:14
